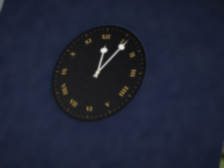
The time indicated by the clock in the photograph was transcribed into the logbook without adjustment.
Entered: 12:06
